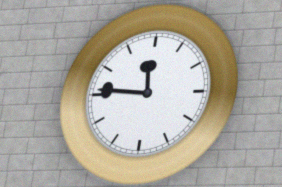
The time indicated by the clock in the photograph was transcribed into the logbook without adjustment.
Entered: 11:46
